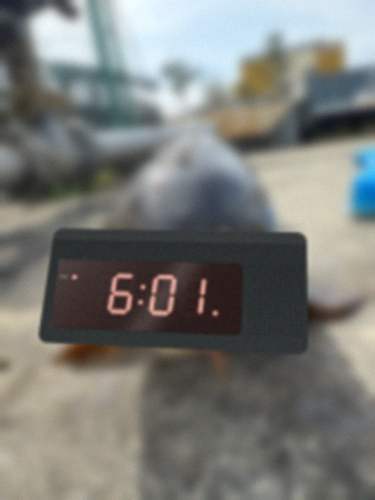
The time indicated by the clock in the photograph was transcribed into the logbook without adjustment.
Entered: 6:01
